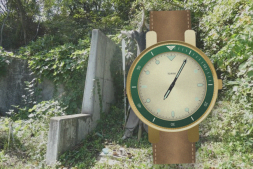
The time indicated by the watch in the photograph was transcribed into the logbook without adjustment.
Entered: 7:05
